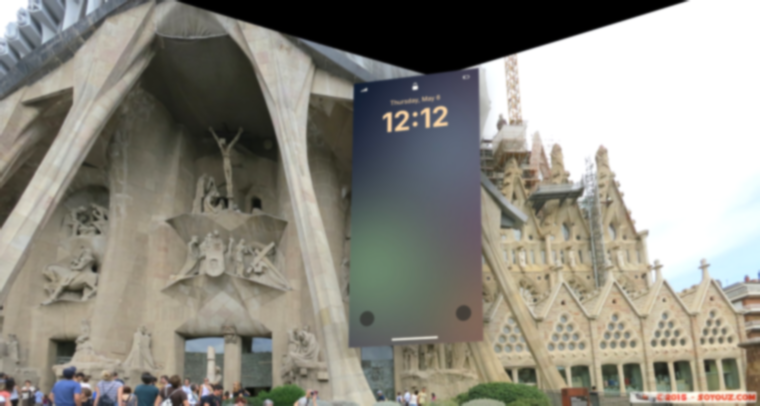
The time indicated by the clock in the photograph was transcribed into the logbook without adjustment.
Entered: 12:12
